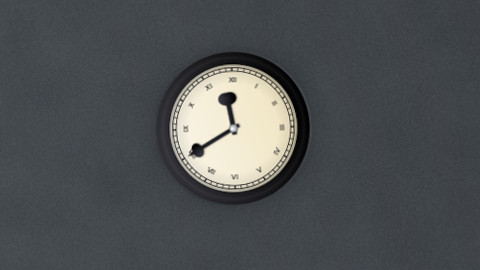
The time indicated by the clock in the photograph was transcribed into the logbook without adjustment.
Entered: 11:40
